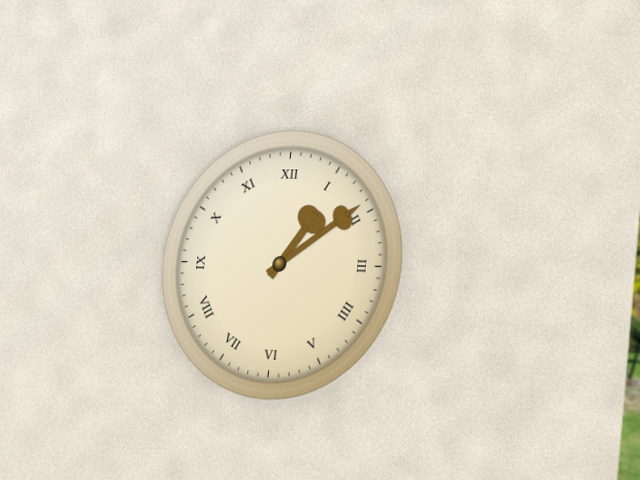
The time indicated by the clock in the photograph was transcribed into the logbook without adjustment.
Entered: 1:09
